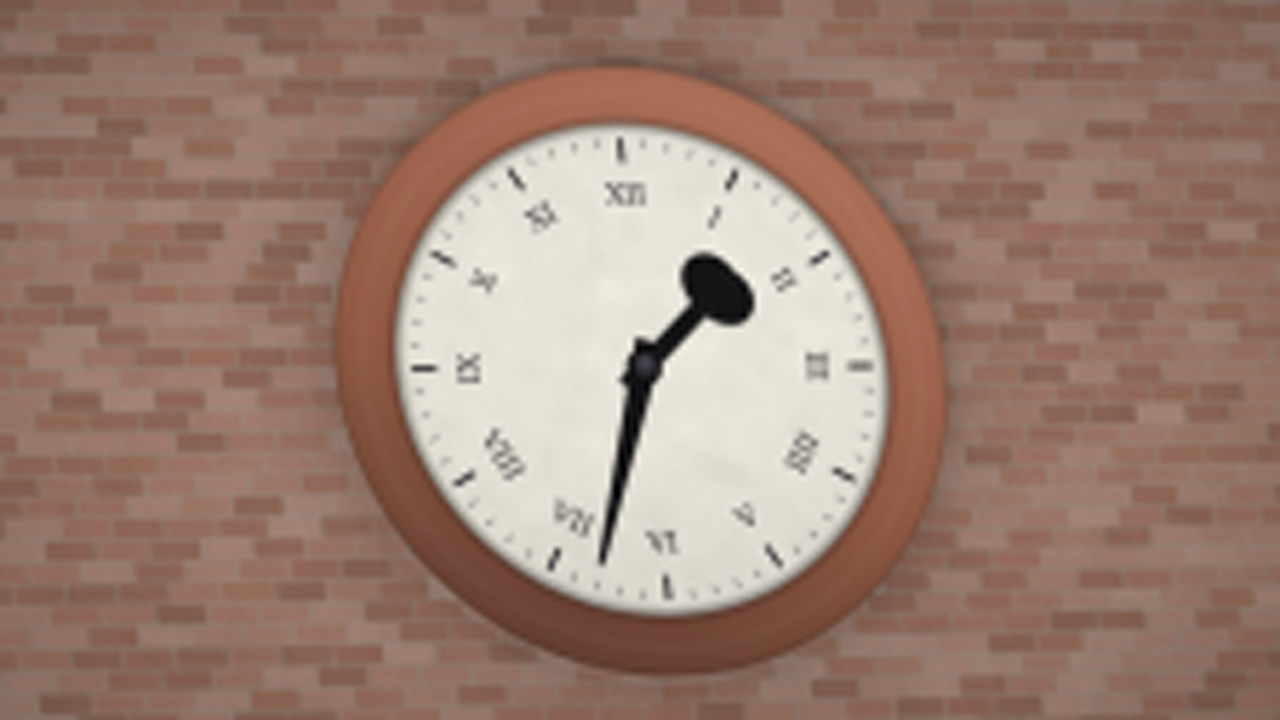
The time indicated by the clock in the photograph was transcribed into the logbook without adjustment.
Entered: 1:33
